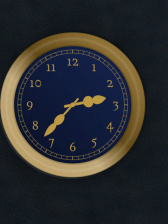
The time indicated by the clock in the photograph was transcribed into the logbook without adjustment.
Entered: 2:37
